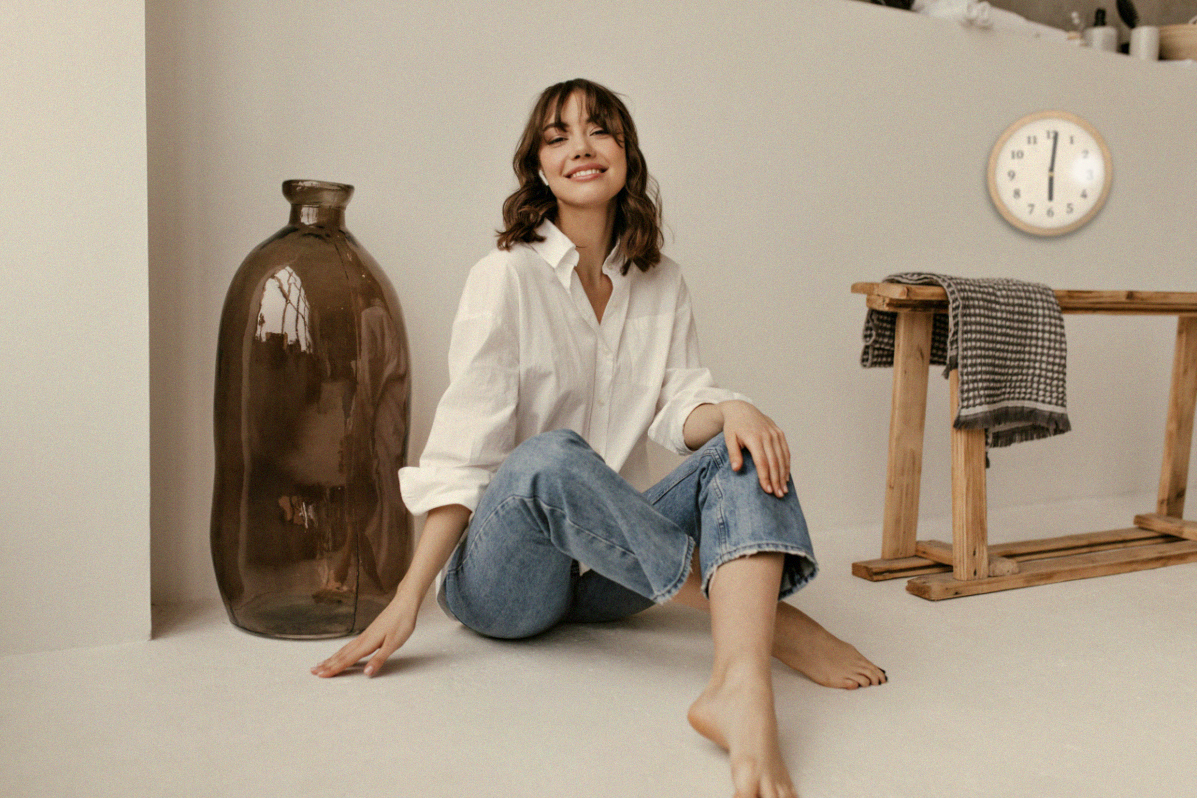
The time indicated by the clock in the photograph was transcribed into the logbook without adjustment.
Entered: 6:01
